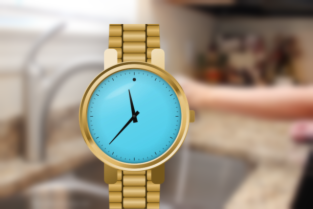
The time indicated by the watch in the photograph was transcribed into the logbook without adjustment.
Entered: 11:37
